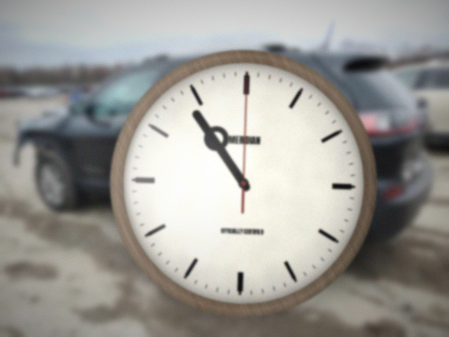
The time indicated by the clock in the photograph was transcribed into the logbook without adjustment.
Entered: 10:54:00
